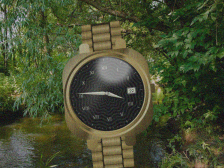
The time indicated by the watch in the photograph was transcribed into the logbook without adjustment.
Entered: 3:46
